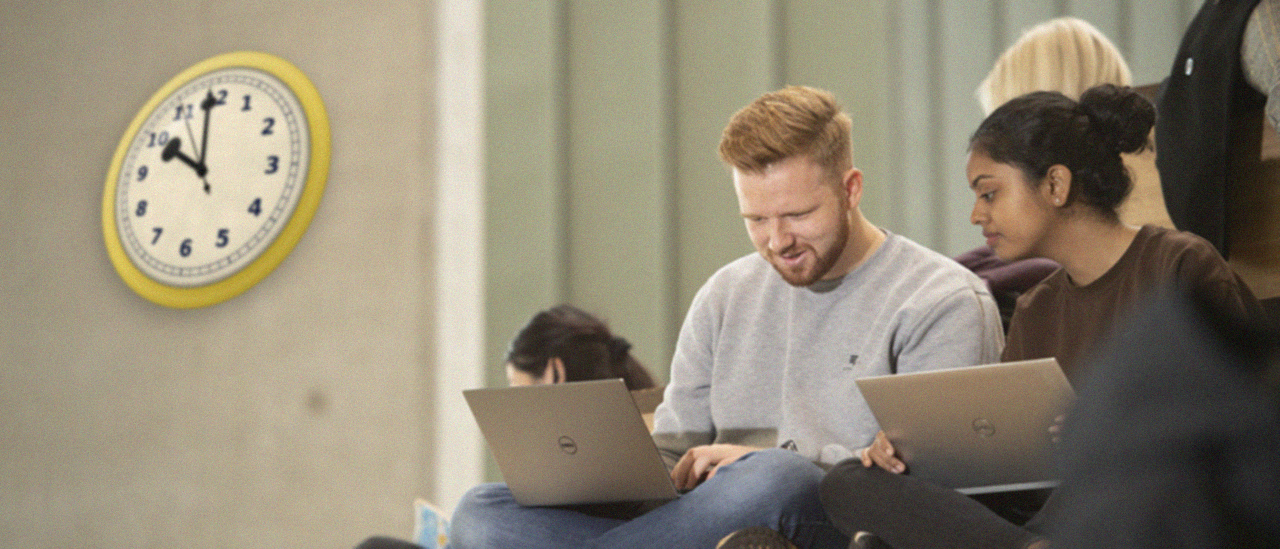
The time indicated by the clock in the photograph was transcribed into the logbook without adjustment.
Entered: 9:58:55
